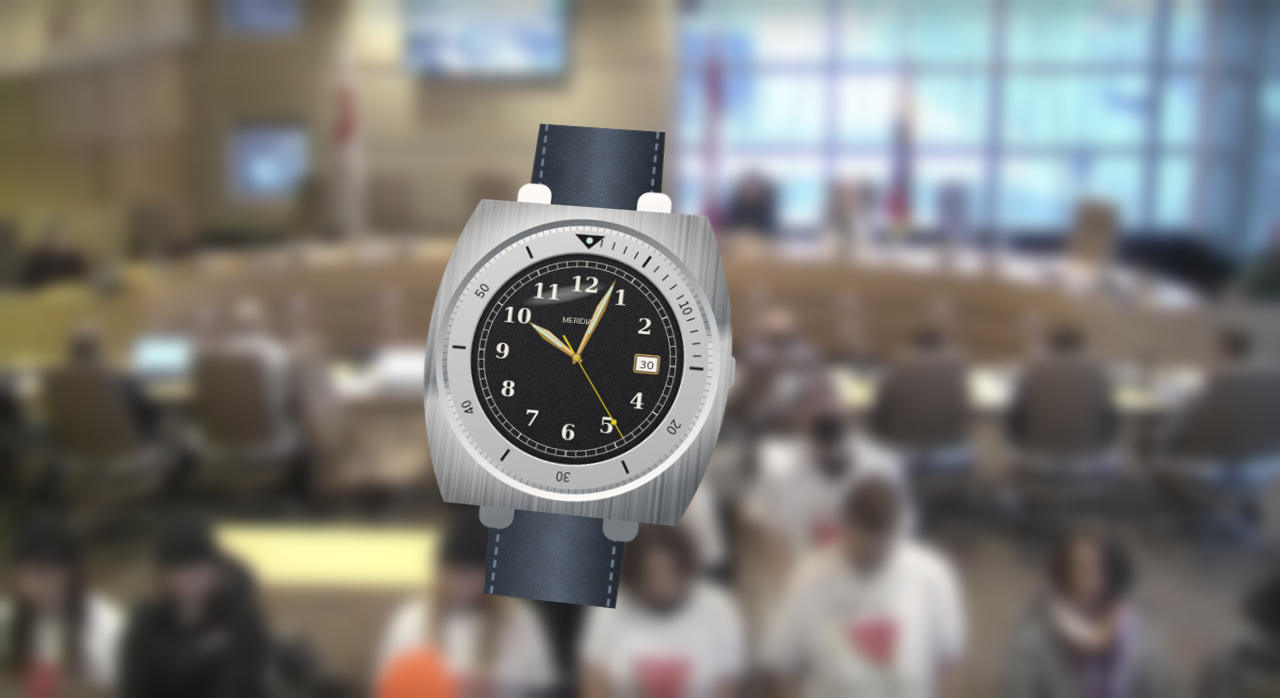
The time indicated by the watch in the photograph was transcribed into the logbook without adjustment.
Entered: 10:03:24
